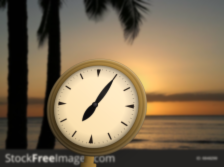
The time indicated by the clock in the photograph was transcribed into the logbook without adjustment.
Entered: 7:05
